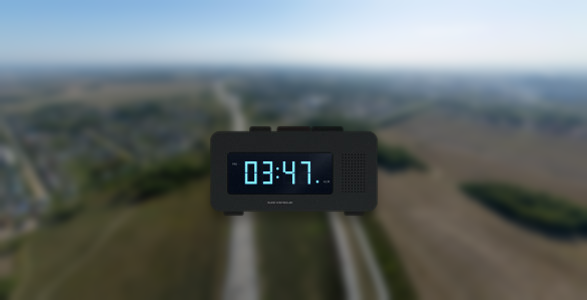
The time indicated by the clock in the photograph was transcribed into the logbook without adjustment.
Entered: 3:47
